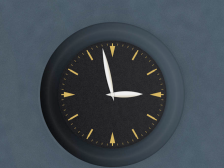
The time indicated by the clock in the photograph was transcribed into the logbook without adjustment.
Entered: 2:58
